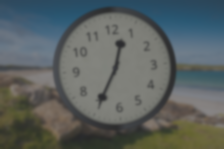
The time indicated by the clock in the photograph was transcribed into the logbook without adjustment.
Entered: 12:35
